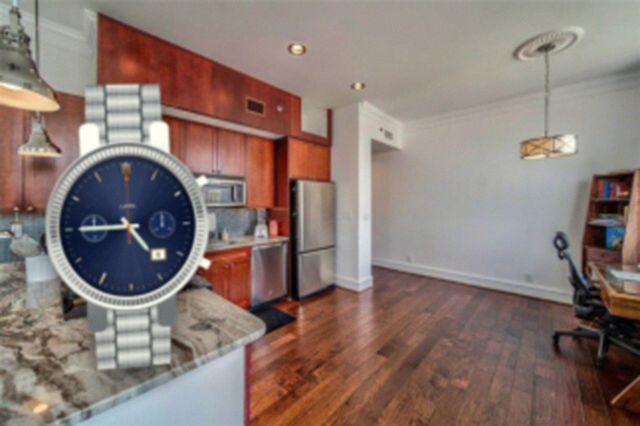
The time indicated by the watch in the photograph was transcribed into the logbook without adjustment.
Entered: 4:45
